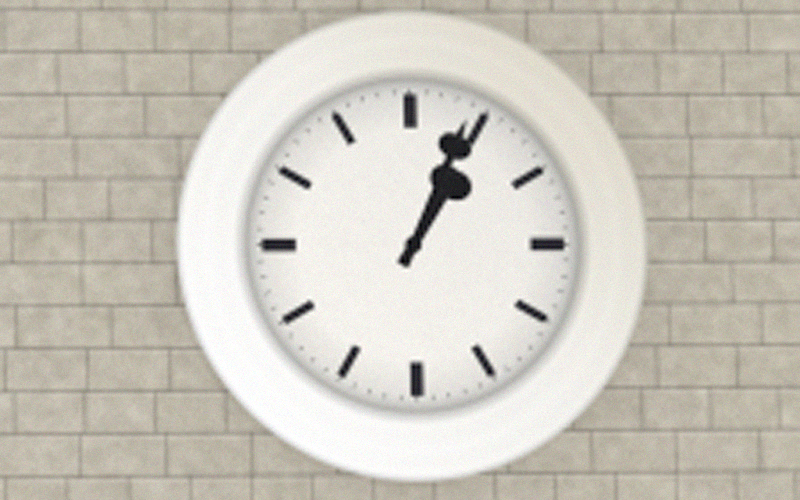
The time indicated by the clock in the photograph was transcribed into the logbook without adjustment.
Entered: 1:04
